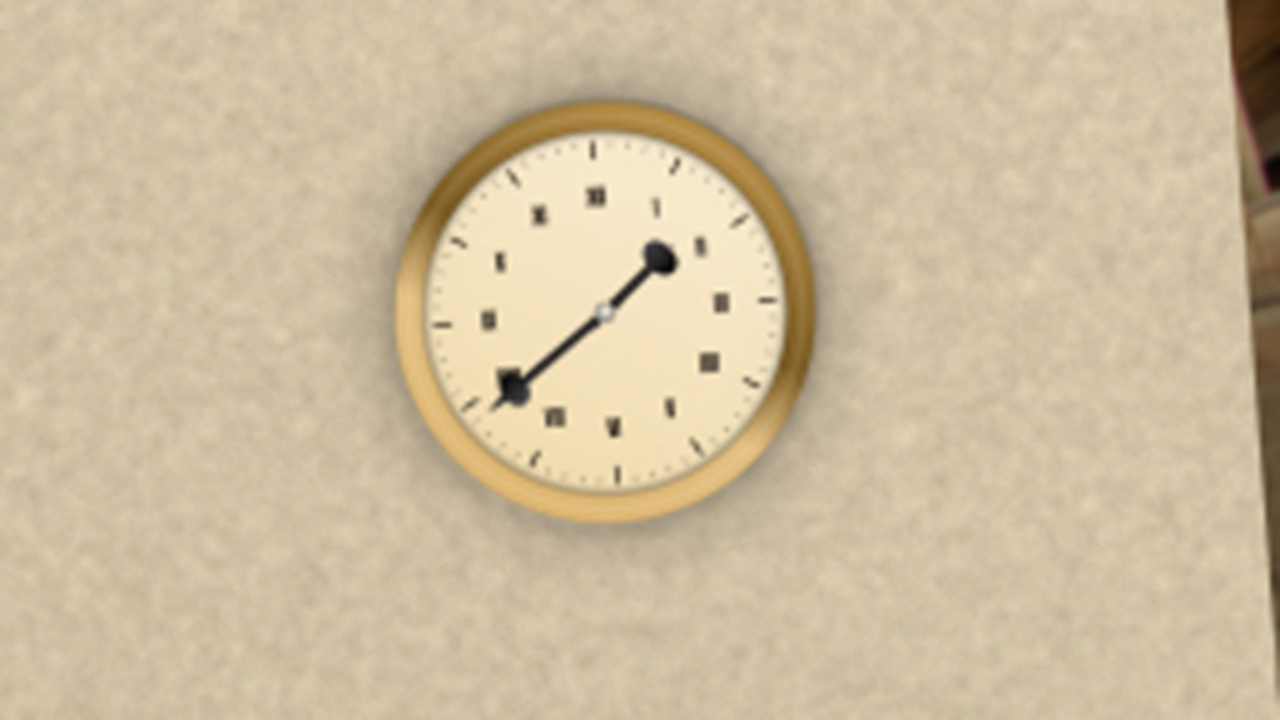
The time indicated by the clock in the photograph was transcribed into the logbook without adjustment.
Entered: 1:39
